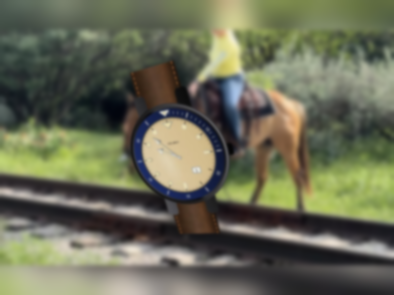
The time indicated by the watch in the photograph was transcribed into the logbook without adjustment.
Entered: 9:53
